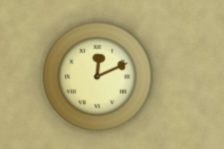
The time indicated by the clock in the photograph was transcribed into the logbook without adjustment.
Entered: 12:11
